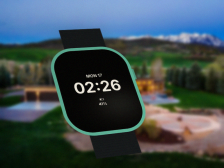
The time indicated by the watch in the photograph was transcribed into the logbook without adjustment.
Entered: 2:26
